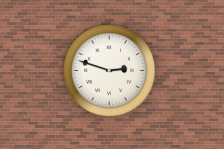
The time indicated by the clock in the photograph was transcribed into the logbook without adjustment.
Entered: 2:48
